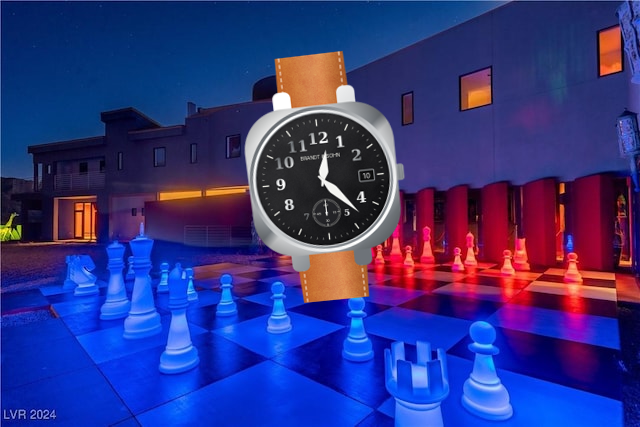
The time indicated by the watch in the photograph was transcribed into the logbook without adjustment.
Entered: 12:23
